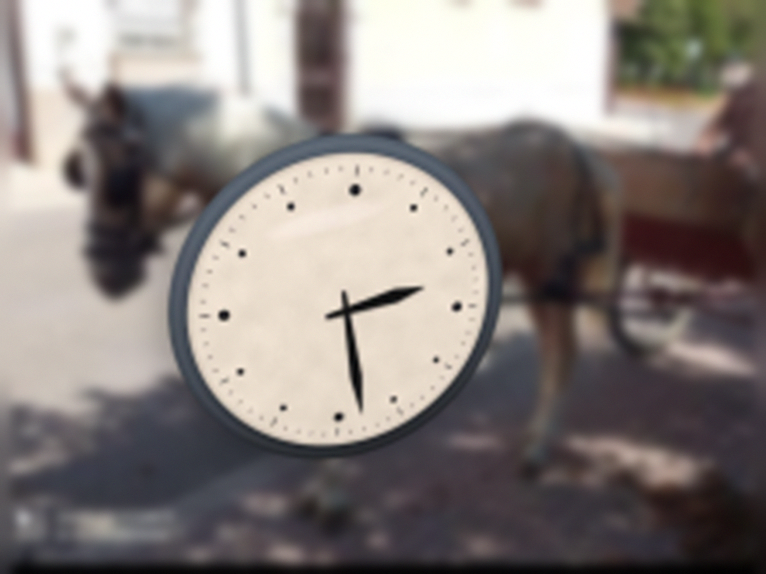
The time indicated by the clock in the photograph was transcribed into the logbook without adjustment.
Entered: 2:28
